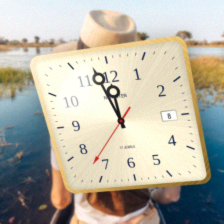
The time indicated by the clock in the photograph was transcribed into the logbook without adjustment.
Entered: 11:57:37
